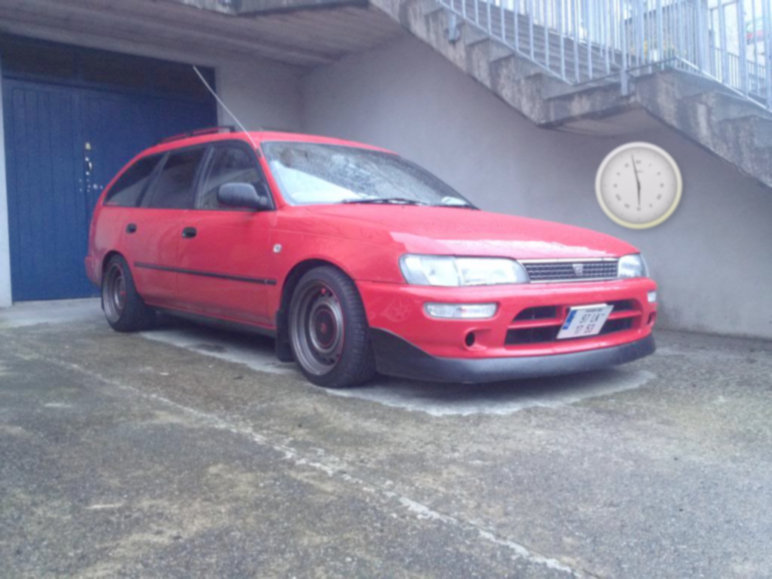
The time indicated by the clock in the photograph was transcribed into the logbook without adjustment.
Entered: 5:58
